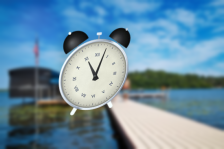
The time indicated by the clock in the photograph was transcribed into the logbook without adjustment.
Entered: 11:03
